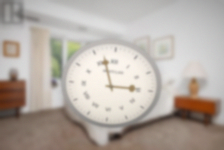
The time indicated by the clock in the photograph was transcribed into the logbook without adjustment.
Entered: 2:57
